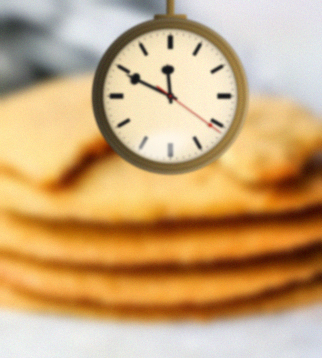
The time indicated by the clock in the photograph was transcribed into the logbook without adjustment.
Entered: 11:49:21
